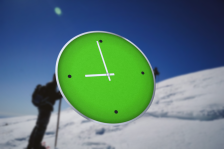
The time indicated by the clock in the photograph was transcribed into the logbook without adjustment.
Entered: 8:59
